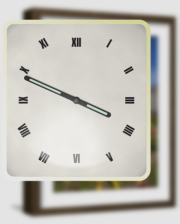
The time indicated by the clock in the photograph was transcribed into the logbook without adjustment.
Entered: 3:49
